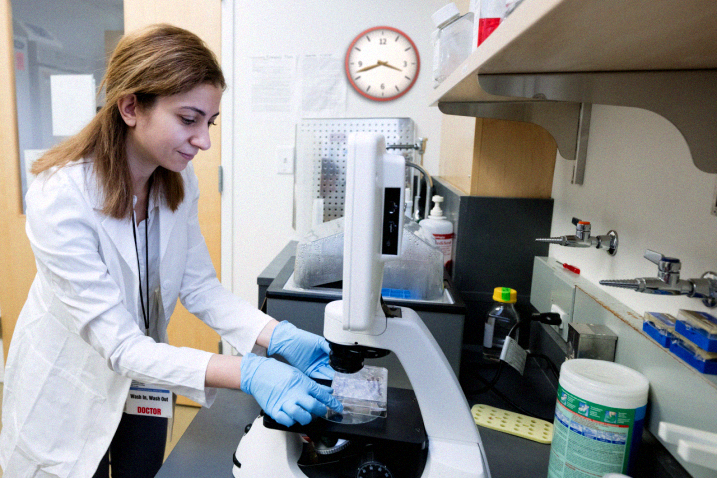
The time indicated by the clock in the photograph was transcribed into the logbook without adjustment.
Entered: 3:42
